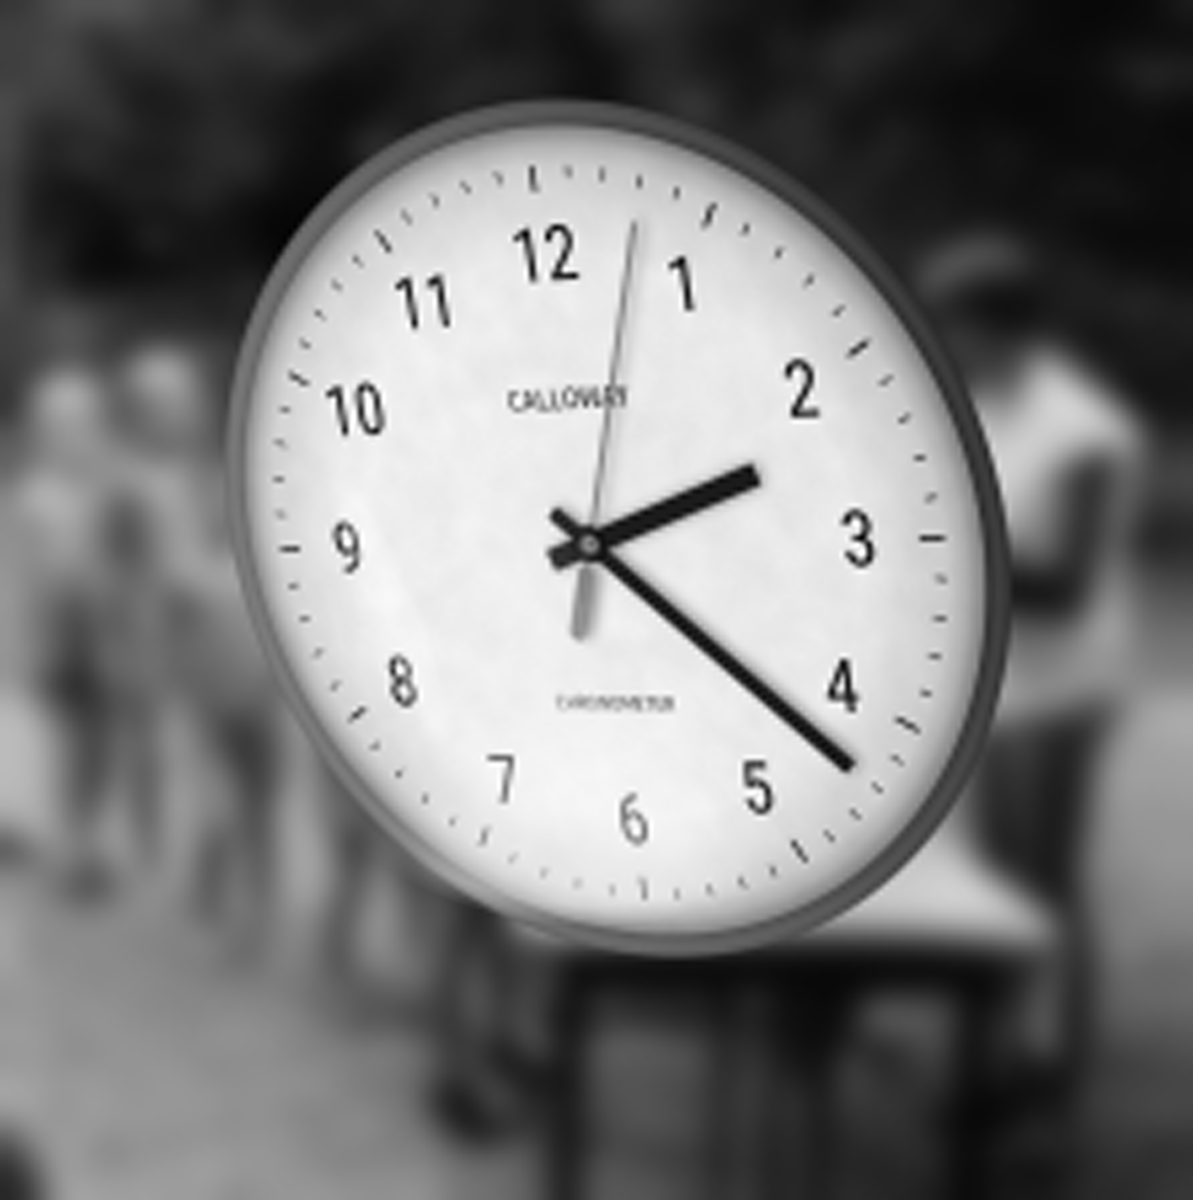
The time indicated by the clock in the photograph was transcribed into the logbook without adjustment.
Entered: 2:22:03
